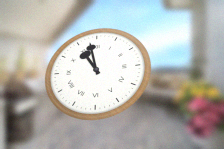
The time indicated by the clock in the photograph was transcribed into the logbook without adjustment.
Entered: 10:58
